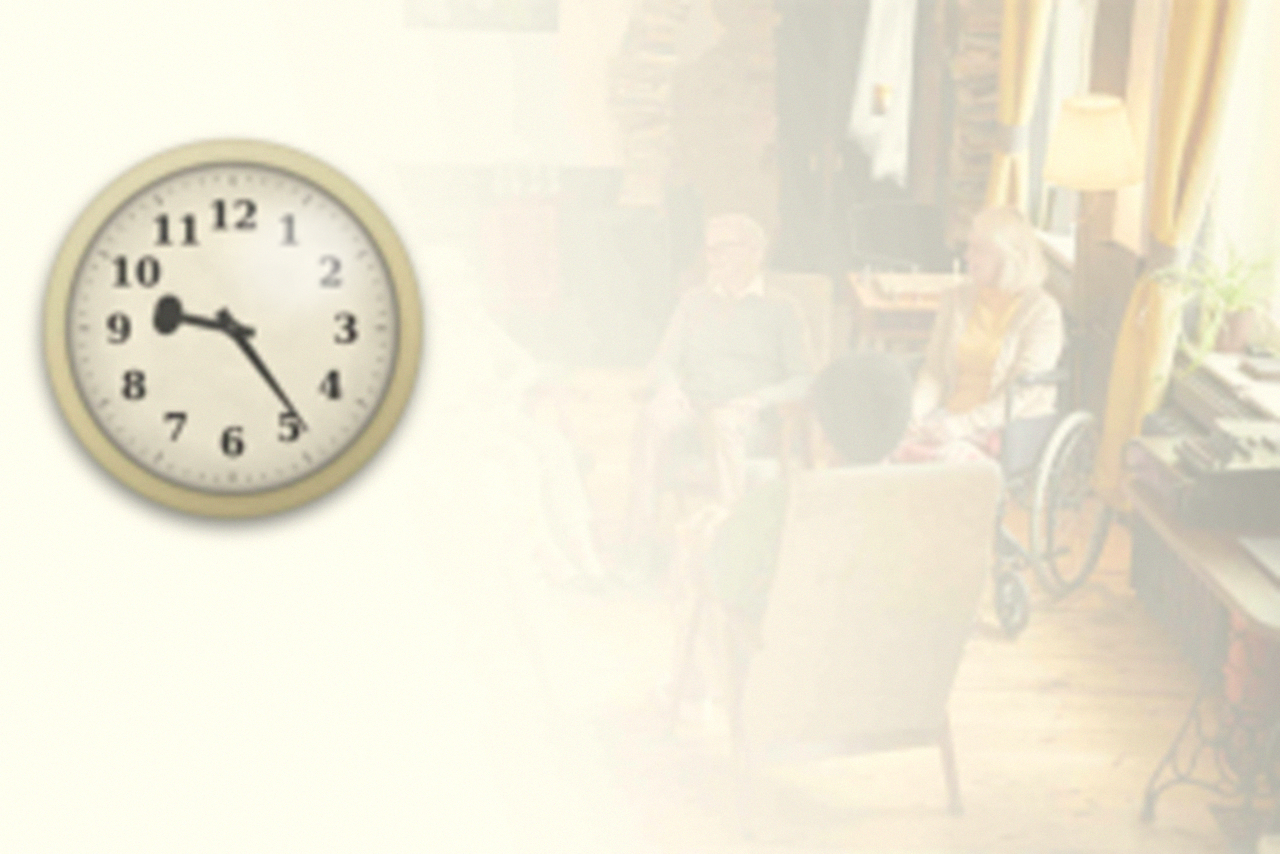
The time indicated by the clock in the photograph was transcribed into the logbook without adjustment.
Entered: 9:24
